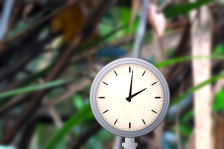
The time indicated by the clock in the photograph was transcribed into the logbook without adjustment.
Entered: 2:01
